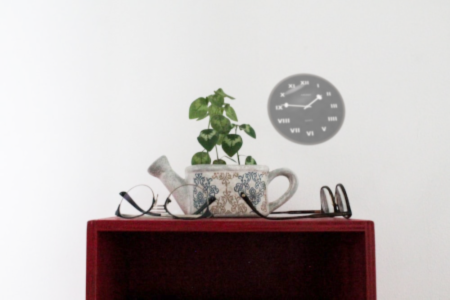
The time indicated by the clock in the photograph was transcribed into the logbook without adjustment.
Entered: 1:46
